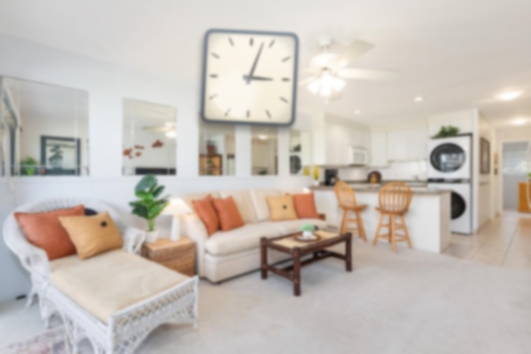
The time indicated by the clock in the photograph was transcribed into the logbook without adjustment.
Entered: 3:03
